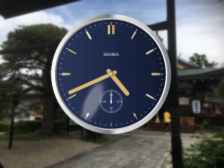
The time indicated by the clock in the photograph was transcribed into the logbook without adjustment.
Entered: 4:41
